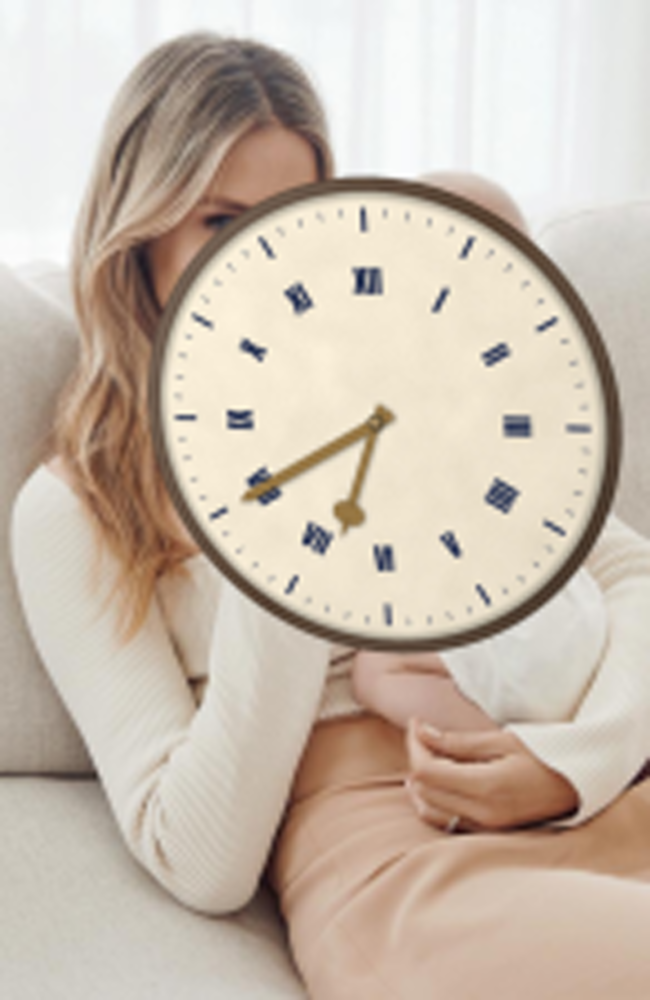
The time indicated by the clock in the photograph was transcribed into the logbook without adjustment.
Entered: 6:40
